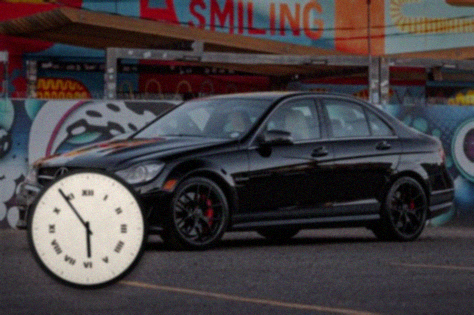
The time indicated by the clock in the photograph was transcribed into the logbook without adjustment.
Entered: 5:54
